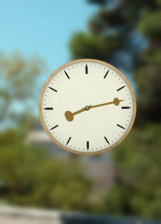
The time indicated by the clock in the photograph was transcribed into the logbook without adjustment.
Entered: 8:13
